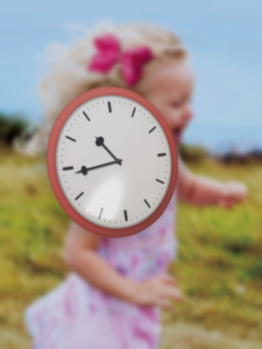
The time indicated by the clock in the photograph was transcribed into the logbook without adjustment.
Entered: 10:44
